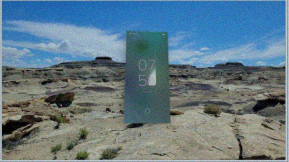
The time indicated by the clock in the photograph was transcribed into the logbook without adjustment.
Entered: 7:50
